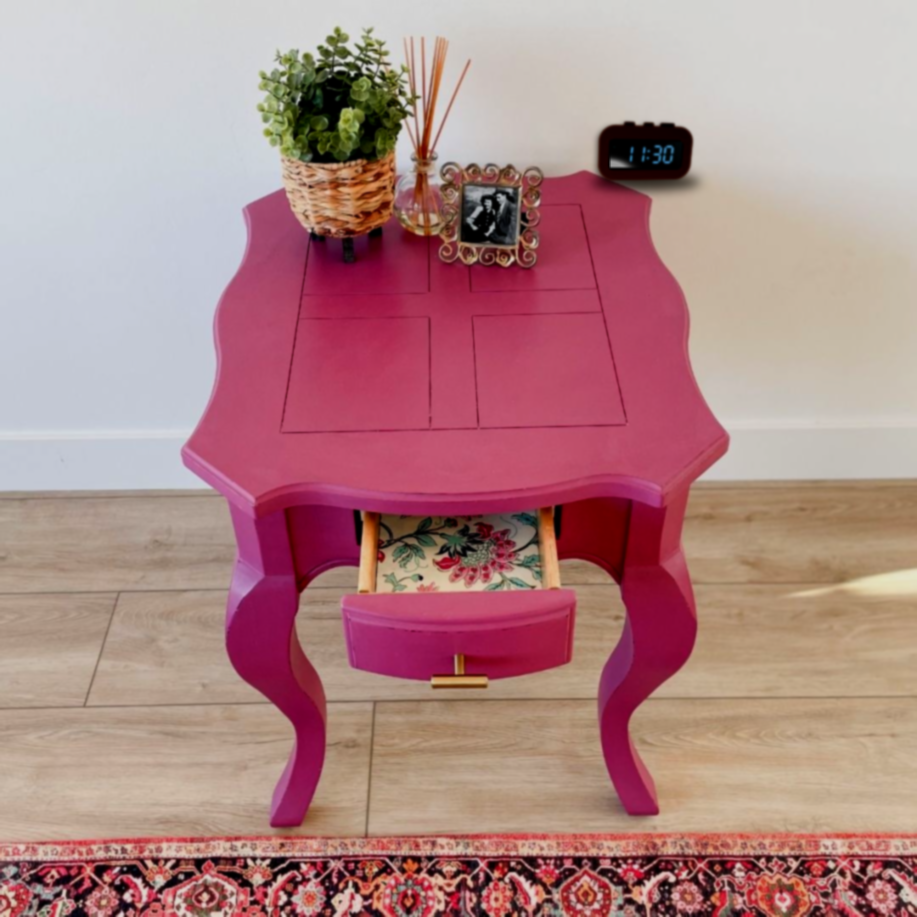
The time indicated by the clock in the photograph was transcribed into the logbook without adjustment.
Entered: 11:30
